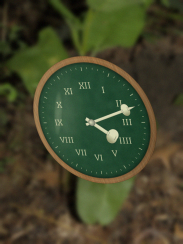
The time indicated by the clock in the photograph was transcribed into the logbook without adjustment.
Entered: 4:12
